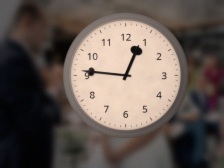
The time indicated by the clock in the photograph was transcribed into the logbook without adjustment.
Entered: 12:46
